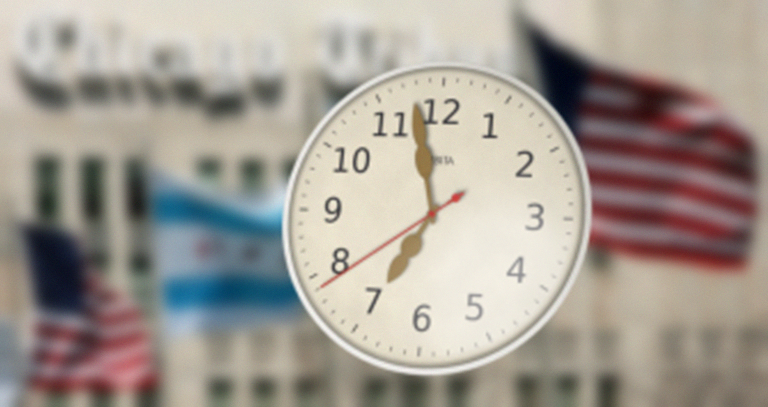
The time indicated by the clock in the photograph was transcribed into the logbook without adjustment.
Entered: 6:57:39
